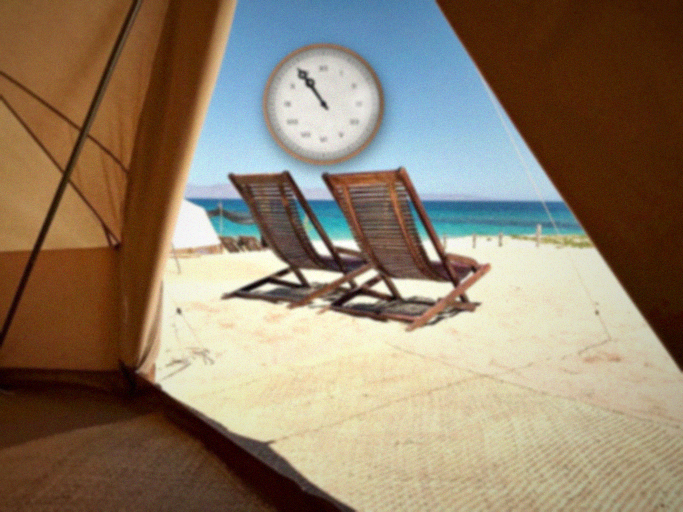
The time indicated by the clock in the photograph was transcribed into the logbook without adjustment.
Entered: 10:54
